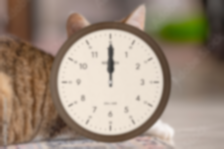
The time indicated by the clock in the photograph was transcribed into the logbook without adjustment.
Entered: 12:00
